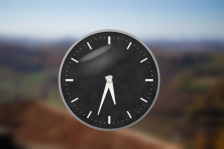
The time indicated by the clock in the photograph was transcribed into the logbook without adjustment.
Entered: 5:33
